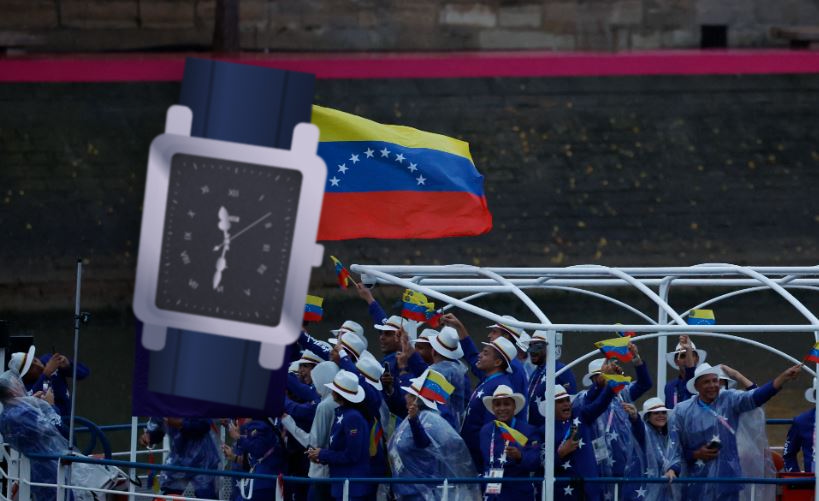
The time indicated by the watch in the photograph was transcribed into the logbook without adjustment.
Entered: 11:31:08
